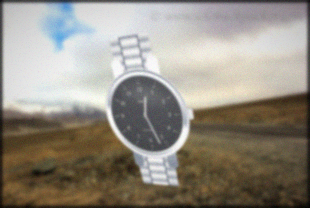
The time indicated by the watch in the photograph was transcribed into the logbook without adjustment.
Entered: 12:27
